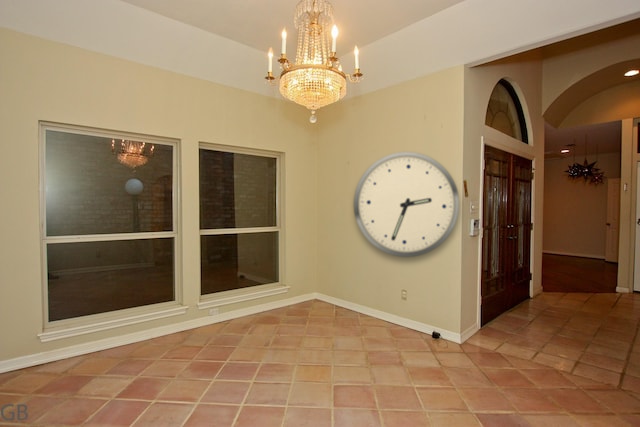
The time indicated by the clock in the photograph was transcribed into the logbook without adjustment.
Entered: 2:33
